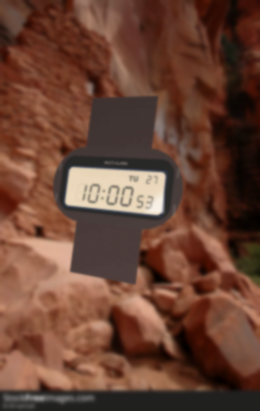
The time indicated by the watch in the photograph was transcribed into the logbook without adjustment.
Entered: 10:00:53
